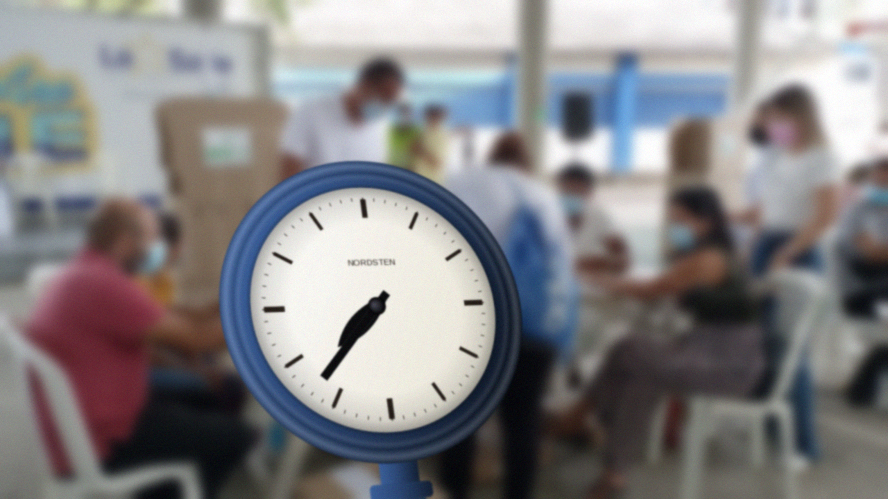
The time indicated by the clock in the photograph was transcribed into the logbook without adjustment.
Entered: 7:37
